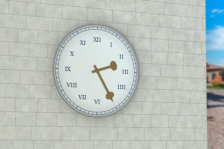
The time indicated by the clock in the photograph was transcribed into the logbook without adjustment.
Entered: 2:25
